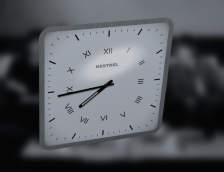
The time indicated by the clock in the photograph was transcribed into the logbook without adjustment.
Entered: 7:44
